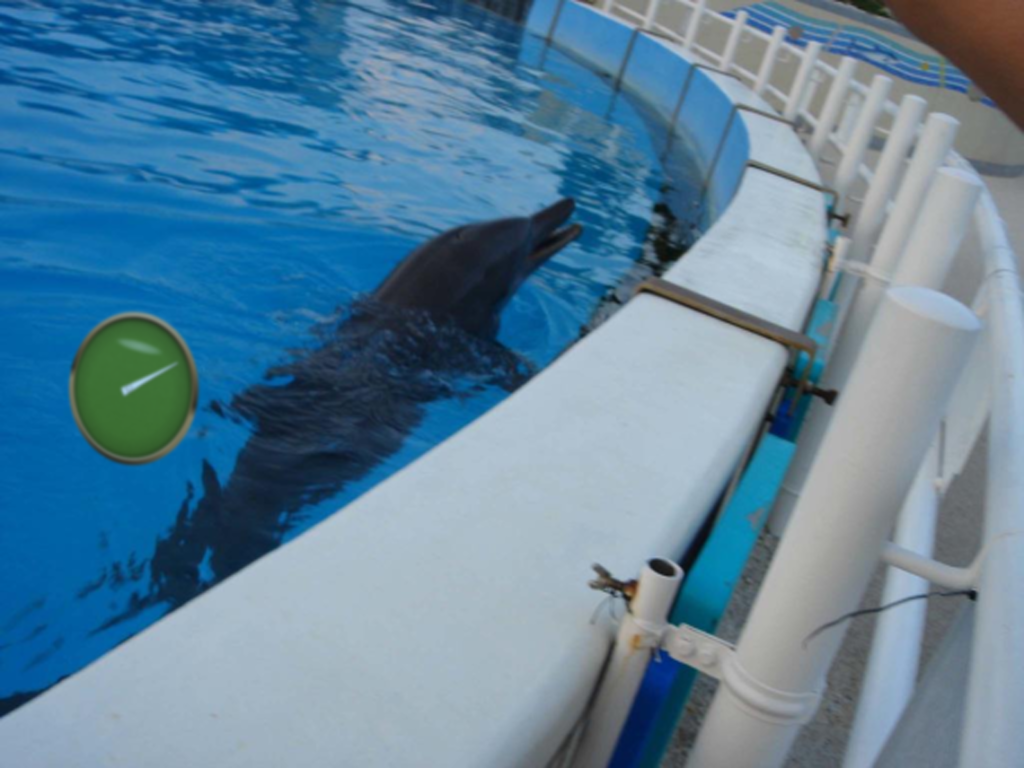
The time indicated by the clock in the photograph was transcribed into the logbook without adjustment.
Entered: 2:11
